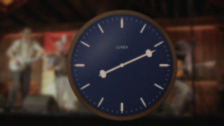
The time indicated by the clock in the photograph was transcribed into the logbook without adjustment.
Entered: 8:11
